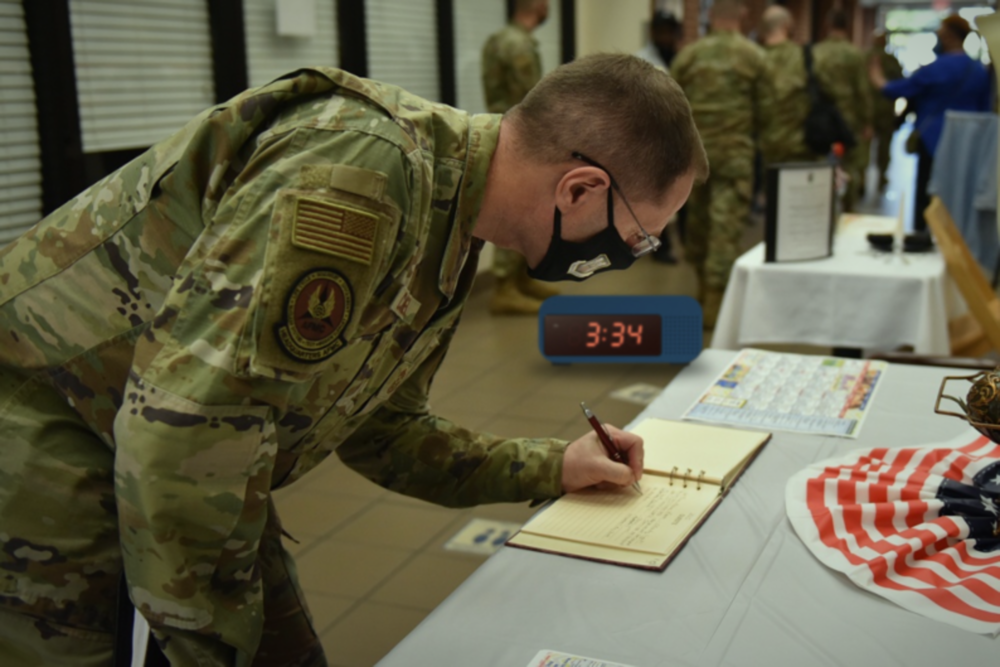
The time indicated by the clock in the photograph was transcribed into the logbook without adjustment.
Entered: 3:34
